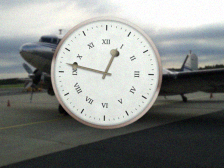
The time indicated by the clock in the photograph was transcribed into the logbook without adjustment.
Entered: 12:47
